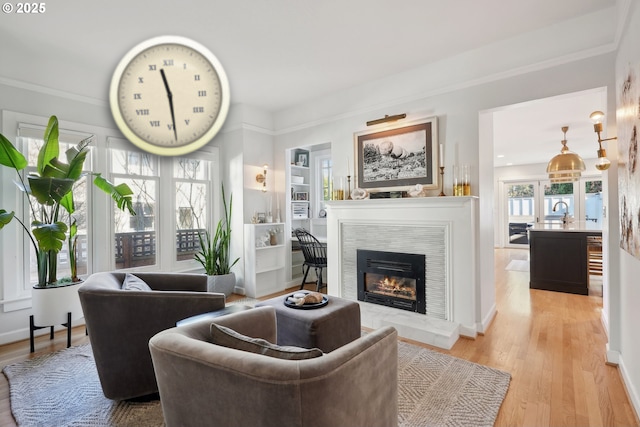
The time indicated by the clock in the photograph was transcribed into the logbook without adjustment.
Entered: 11:29
